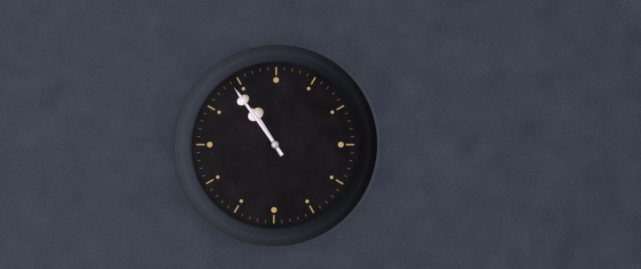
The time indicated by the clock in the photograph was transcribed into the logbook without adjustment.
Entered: 10:54
